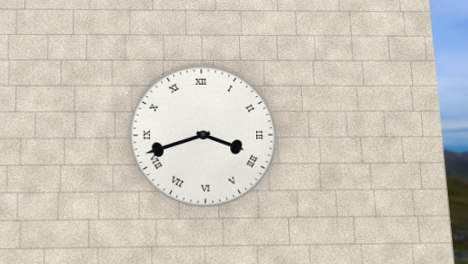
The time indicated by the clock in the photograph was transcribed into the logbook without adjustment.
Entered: 3:42
